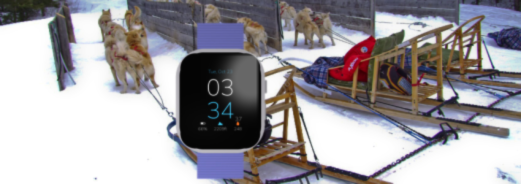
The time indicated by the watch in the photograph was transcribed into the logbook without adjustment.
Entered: 3:34
